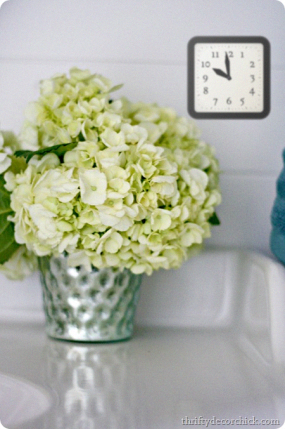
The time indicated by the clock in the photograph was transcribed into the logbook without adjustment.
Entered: 9:59
